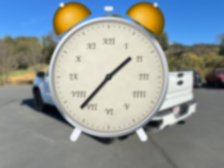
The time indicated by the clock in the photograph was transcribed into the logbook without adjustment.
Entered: 1:37
